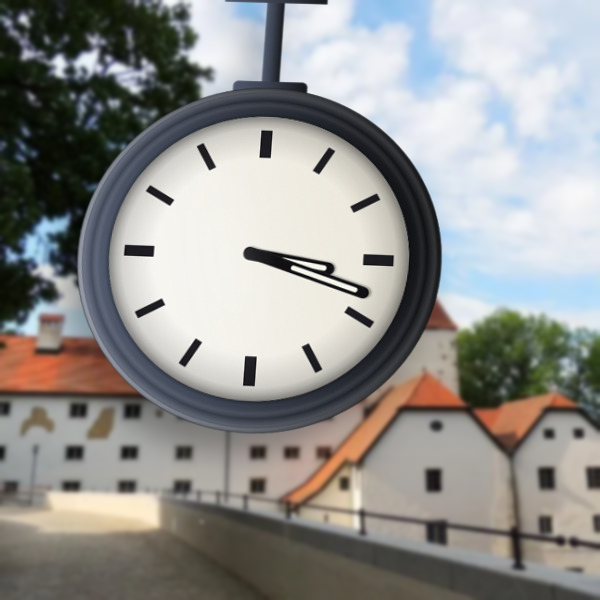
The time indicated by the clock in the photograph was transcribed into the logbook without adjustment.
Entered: 3:18
